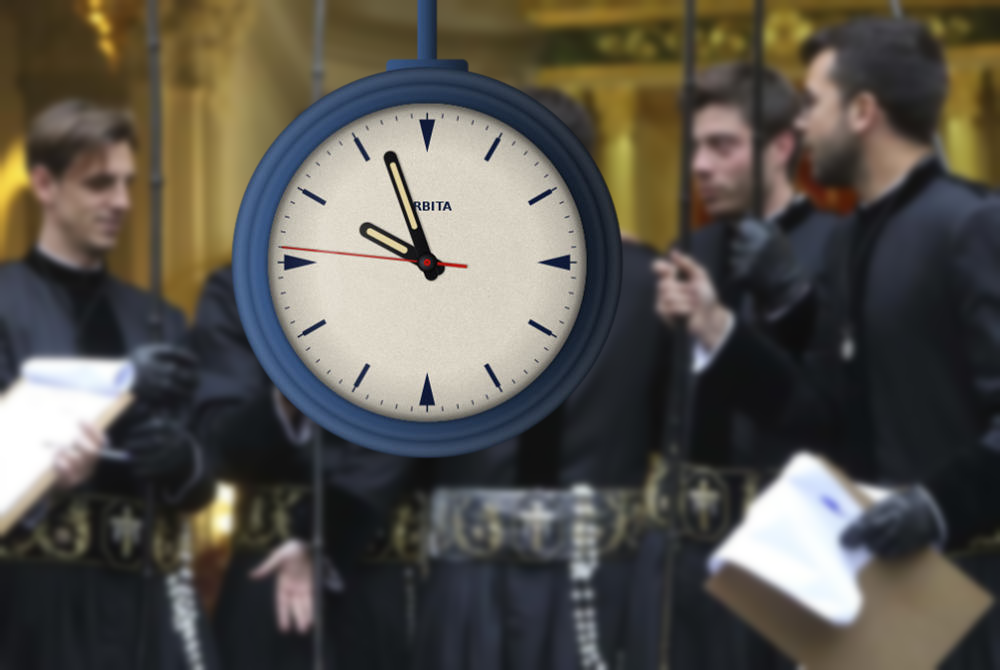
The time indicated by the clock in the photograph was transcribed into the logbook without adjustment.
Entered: 9:56:46
